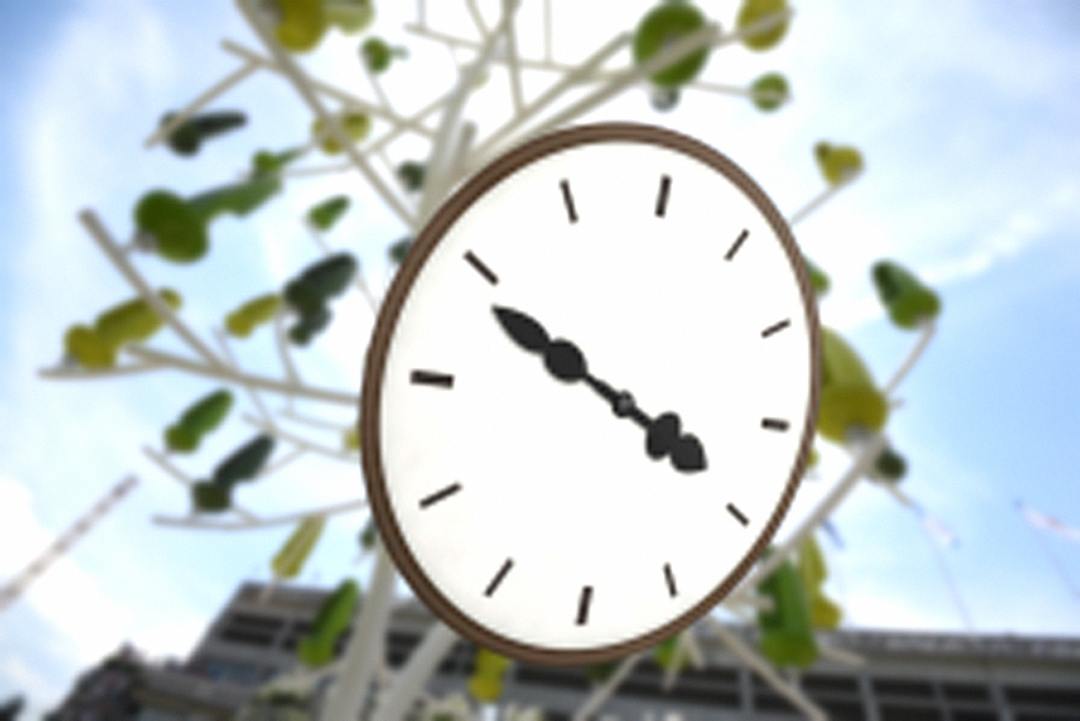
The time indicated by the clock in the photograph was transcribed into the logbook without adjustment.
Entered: 3:49
